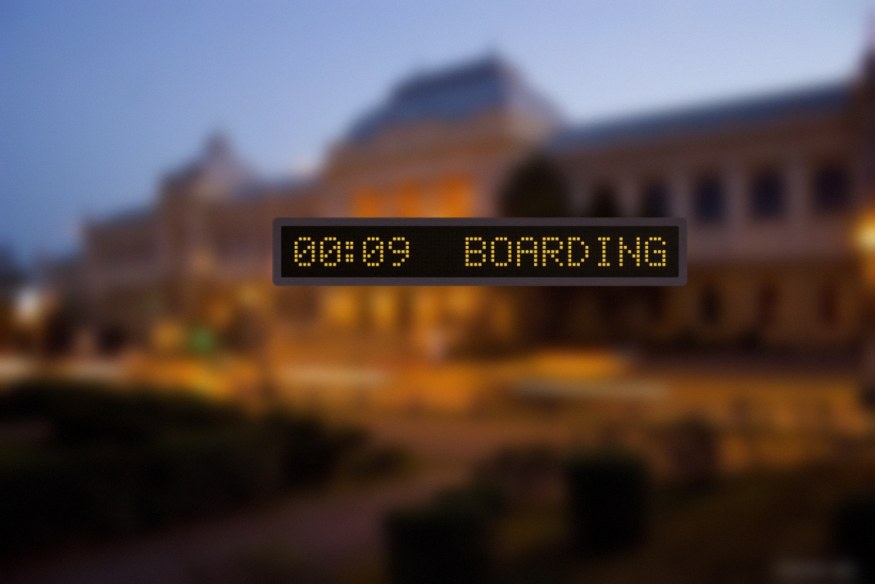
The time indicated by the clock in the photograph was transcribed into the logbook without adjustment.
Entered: 0:09
